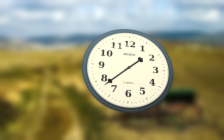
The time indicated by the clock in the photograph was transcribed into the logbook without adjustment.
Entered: 1:38
